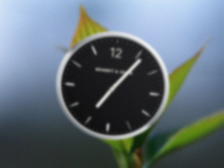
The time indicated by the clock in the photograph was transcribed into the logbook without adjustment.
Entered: 7:06
